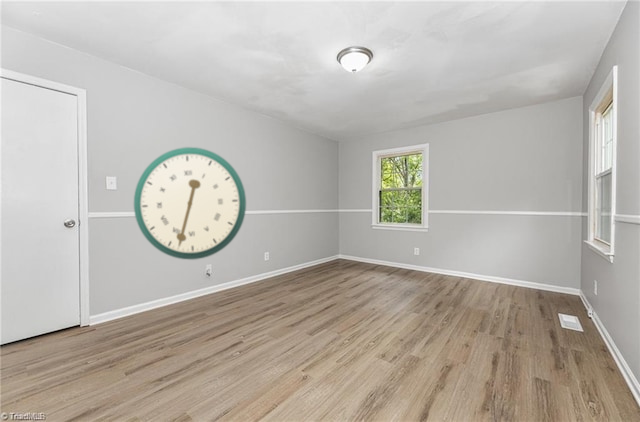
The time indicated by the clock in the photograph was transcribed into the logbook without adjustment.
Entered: 12:33
